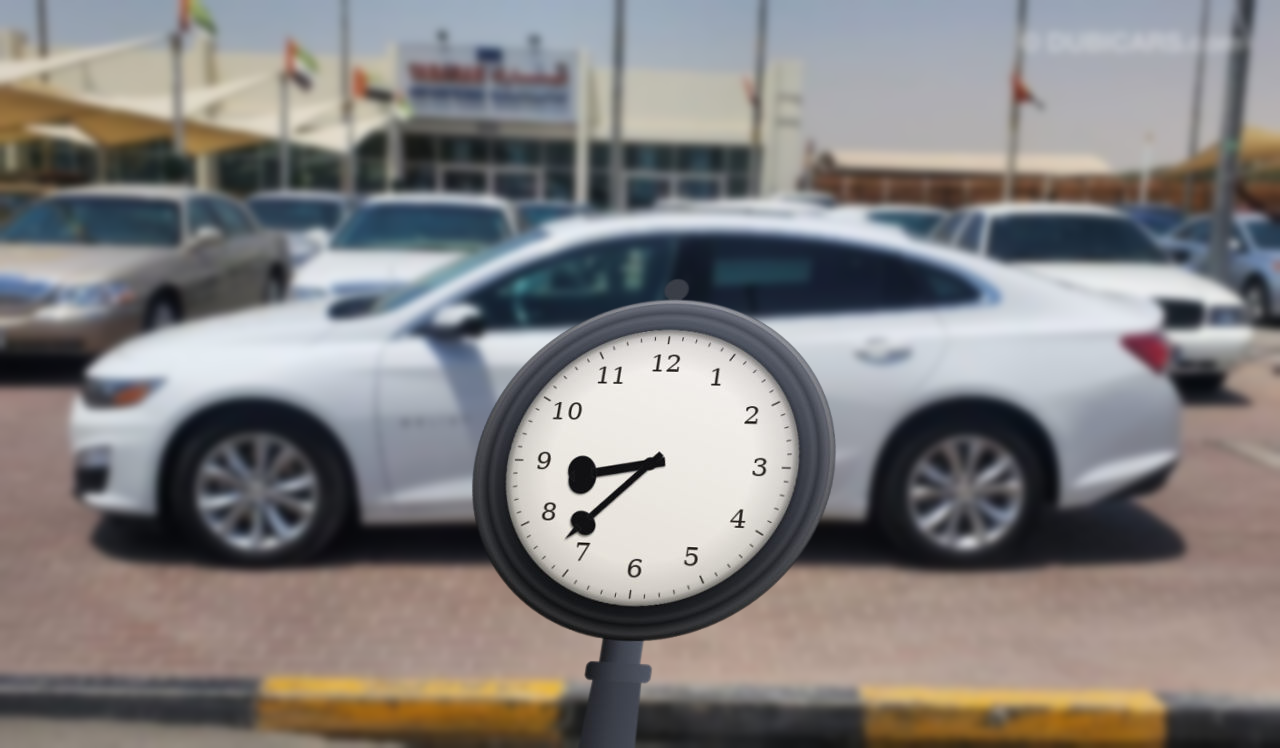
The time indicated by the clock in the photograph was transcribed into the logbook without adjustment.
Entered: 8:37
